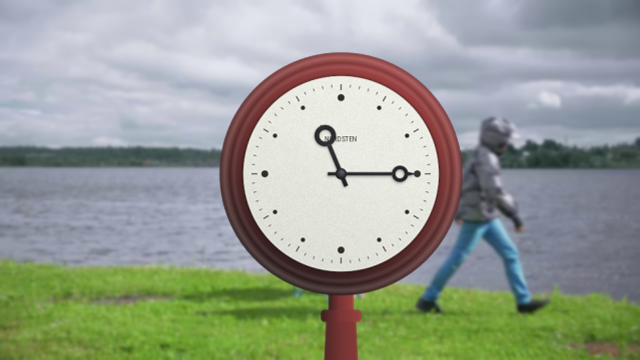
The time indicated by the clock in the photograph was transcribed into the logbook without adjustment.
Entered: 11:15
